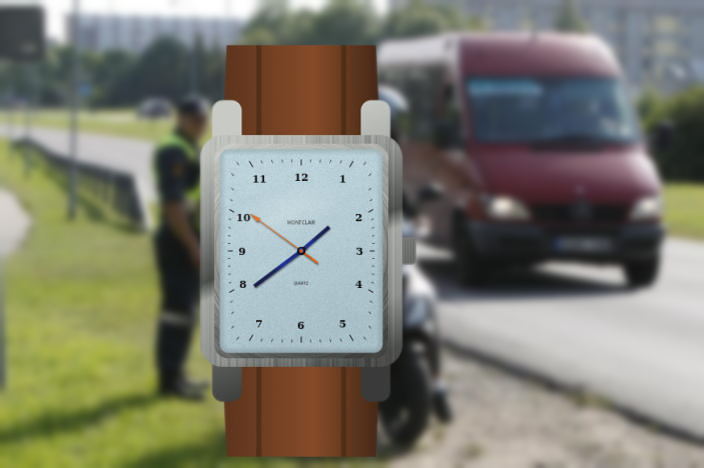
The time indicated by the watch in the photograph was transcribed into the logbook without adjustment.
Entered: 1:38:51
